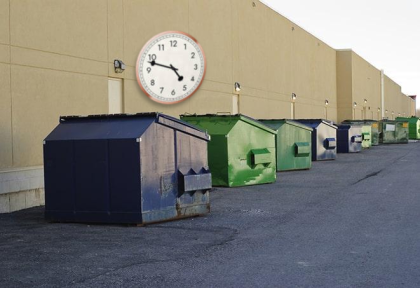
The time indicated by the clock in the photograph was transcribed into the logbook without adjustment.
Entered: 4:48
